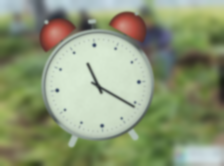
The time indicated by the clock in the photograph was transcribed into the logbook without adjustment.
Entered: 11:21
